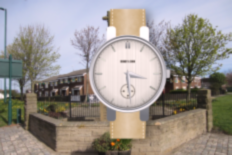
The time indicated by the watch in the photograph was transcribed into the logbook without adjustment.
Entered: 3:29
